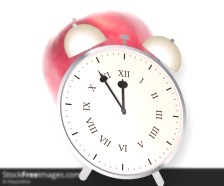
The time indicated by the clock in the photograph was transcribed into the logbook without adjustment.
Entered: 11:54
